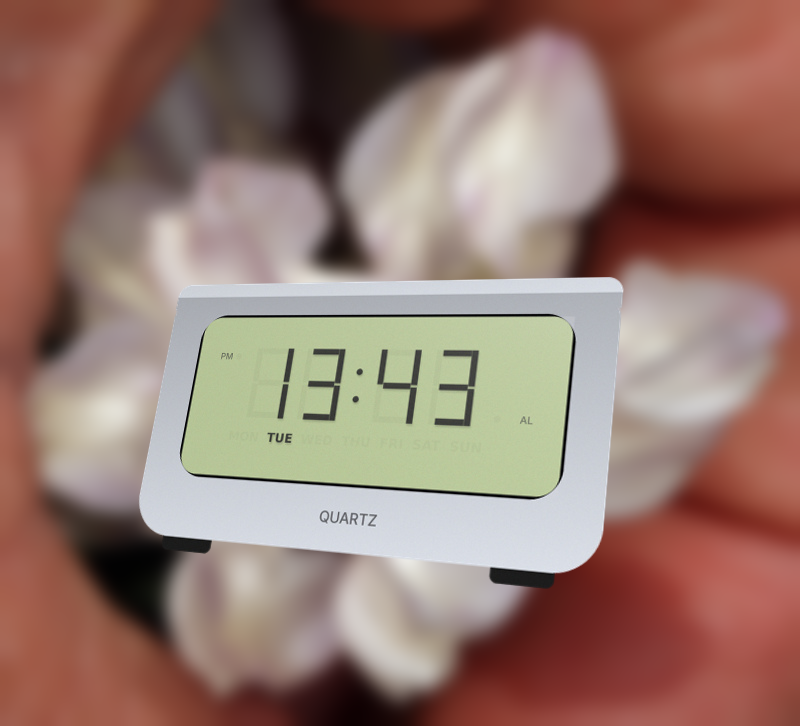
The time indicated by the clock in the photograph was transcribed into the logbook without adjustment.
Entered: 13:43
